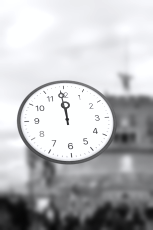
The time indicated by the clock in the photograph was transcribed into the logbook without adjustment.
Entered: 11:59
